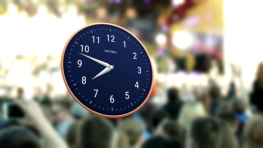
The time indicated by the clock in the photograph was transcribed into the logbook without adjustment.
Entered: 7:48
